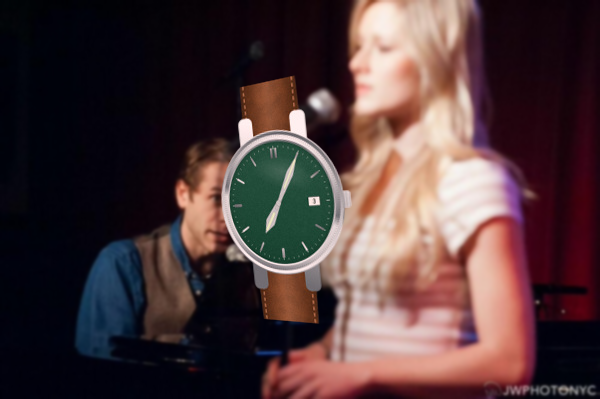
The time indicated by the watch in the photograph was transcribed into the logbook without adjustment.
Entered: 7:05
